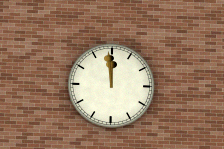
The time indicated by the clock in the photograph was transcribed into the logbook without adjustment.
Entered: 11:59
